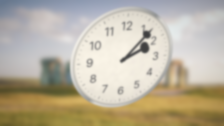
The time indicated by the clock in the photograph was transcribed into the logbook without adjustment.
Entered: 2:07
